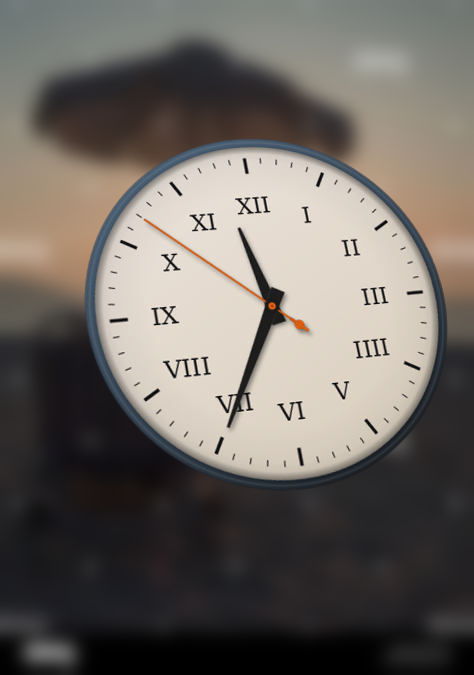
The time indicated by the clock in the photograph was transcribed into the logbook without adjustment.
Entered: 11:34:52
